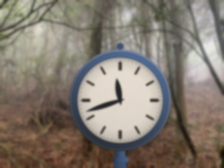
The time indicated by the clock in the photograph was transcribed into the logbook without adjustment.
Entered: 11:42
